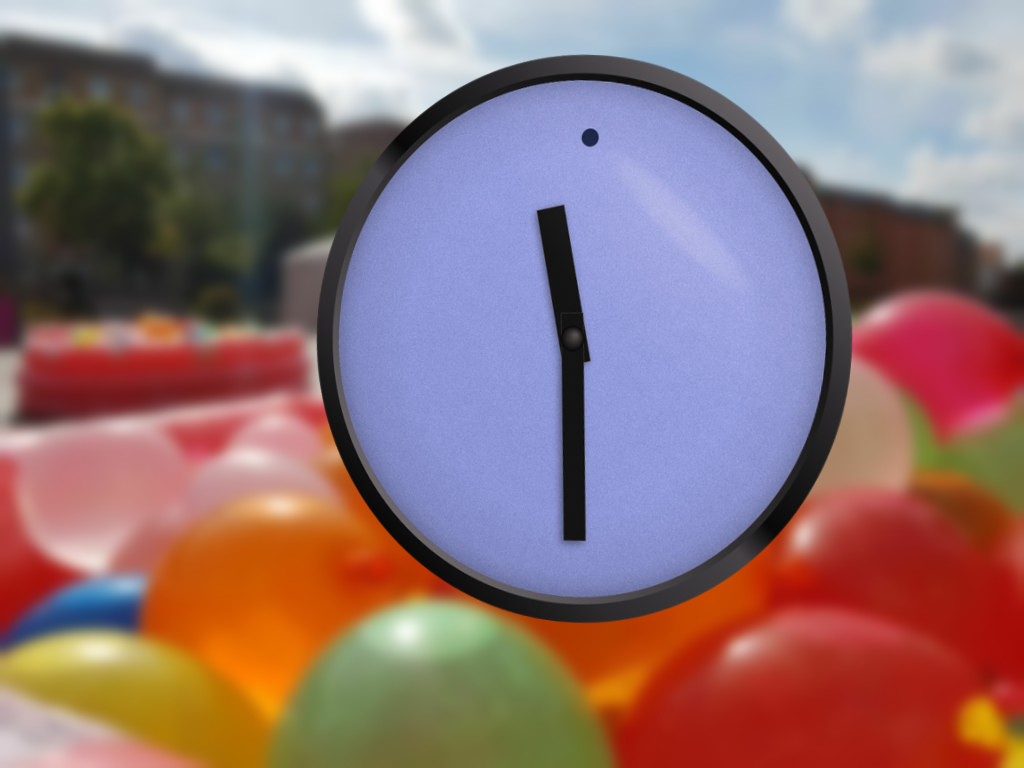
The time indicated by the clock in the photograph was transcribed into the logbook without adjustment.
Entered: 11:29
